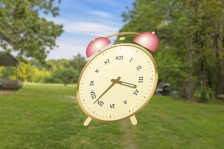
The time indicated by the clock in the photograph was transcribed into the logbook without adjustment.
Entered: 3:37
